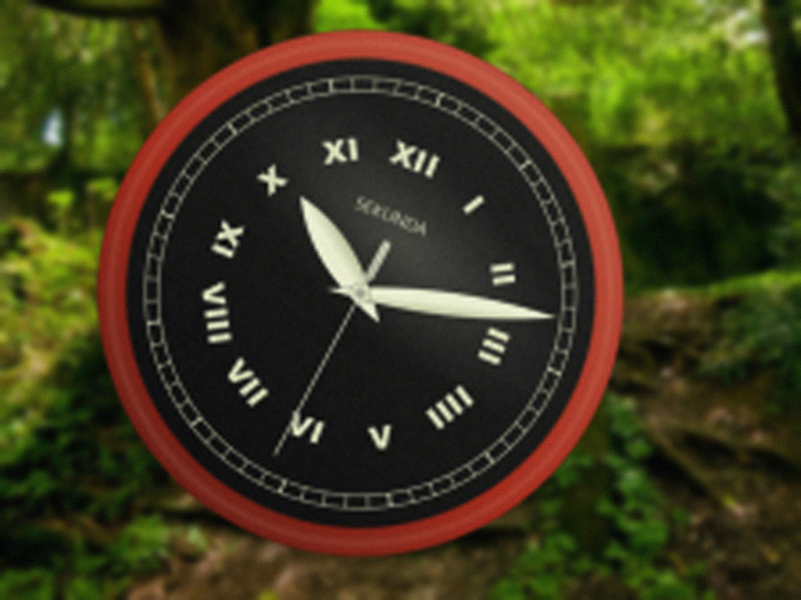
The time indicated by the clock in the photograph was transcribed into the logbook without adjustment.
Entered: 10:12:31
